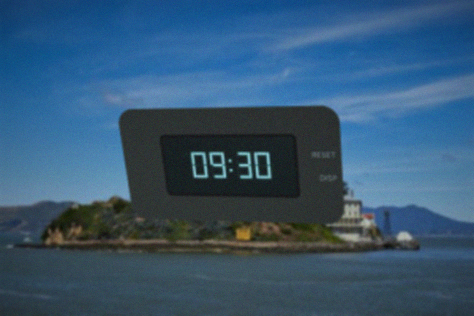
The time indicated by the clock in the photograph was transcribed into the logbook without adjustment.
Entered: 9:30
